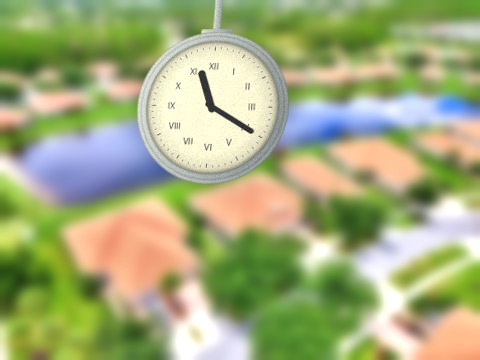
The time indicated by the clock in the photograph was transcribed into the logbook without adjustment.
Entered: 11:20
